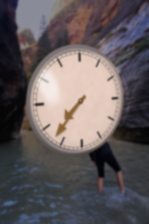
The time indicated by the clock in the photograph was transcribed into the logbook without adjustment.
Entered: 7:37
